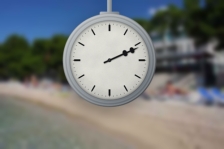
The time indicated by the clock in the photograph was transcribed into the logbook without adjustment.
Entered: 2:11
